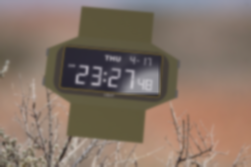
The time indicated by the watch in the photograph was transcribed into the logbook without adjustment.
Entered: 23:27
